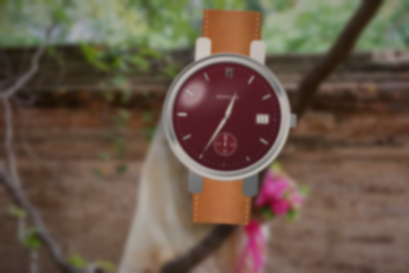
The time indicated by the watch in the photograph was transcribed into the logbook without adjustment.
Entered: 12:35
